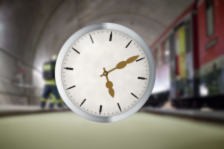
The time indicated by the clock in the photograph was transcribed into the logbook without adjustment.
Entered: 5:09
